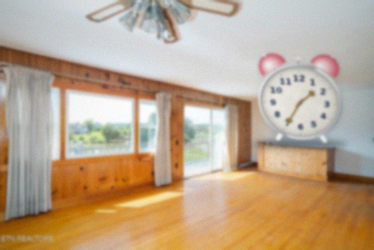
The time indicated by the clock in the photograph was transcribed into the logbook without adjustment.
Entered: 1:35
